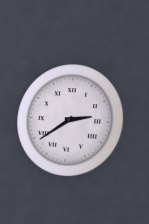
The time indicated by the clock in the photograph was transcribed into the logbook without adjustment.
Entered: 2:39
